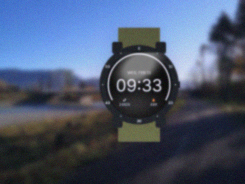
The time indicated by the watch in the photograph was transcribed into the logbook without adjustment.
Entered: 9:33
